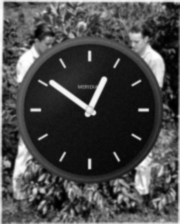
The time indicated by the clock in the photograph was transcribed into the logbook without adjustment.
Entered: 12:51
